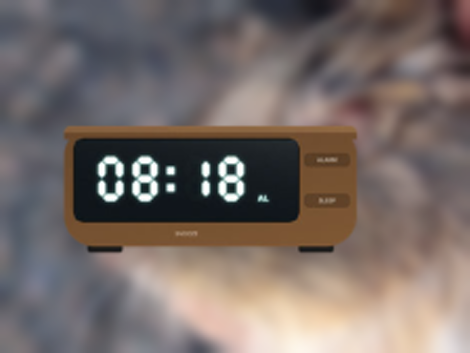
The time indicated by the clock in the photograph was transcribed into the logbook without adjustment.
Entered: 8:18
